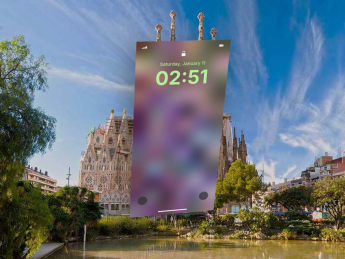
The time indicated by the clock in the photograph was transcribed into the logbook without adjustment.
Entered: 2:51
